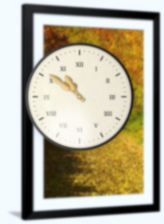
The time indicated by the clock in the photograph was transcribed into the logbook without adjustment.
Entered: 10:51
